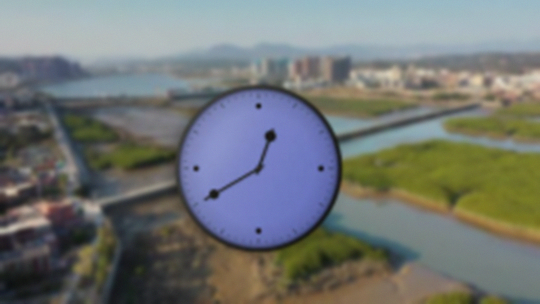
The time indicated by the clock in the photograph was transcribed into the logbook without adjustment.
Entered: 12:40
